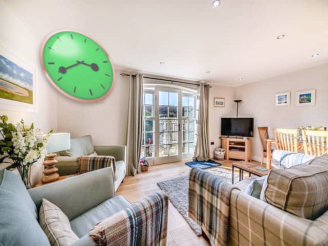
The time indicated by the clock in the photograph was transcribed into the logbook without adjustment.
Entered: 3:42
